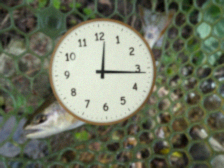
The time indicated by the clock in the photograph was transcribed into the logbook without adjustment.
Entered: 12:16
